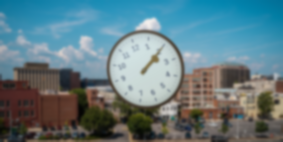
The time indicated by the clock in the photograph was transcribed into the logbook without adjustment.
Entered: 2:10
